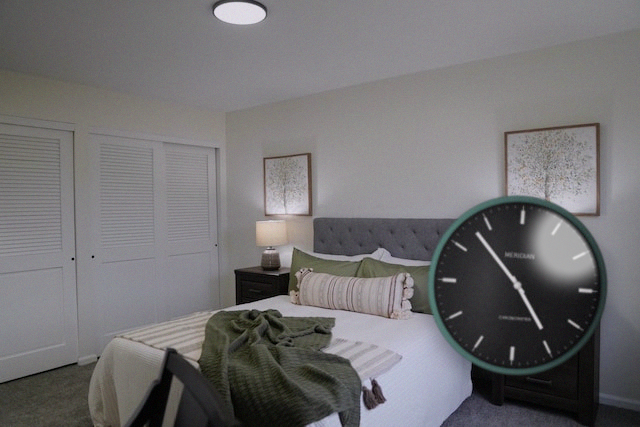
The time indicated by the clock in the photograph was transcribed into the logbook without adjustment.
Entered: 4:53
